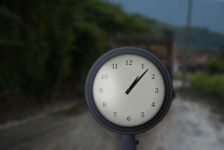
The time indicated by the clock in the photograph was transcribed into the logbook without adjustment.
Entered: 1:07
